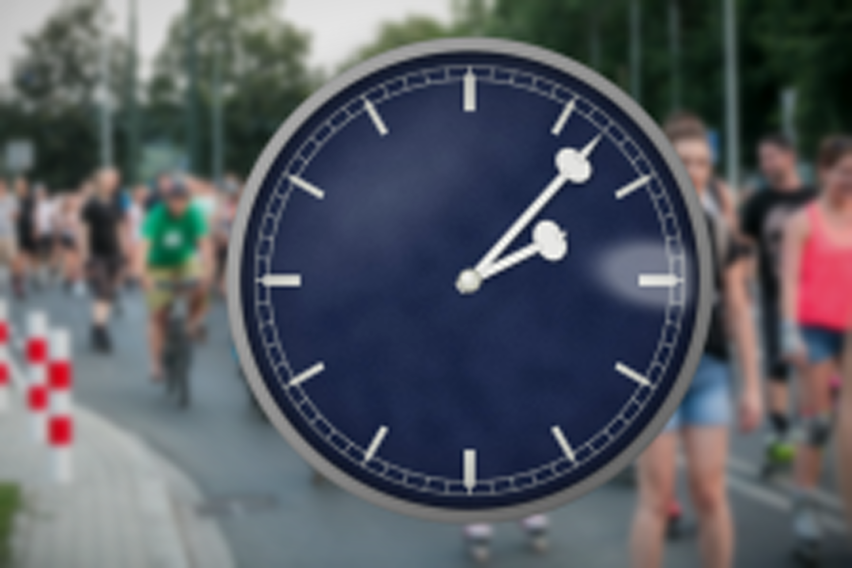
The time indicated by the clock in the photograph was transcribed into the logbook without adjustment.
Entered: 2:07
